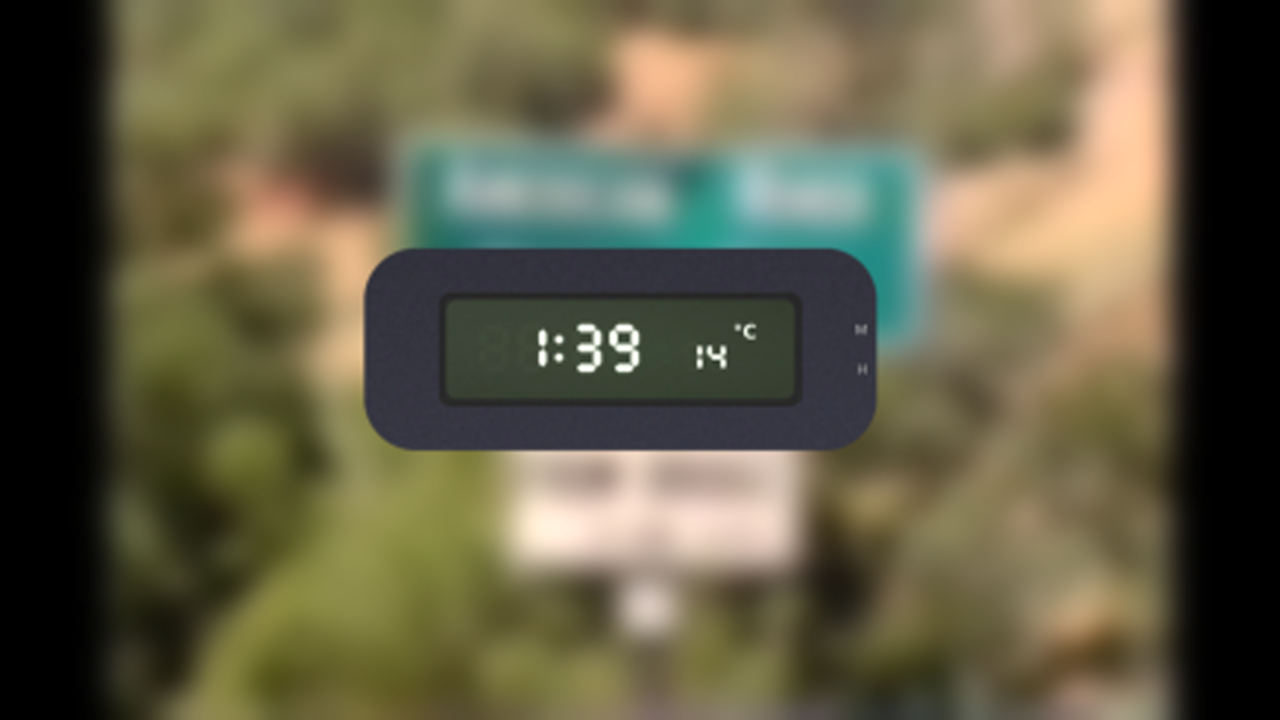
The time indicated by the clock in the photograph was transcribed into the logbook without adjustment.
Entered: 1:39
